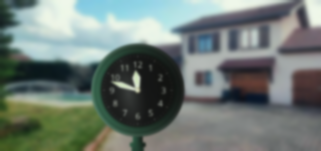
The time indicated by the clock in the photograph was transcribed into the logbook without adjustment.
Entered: 11:48
